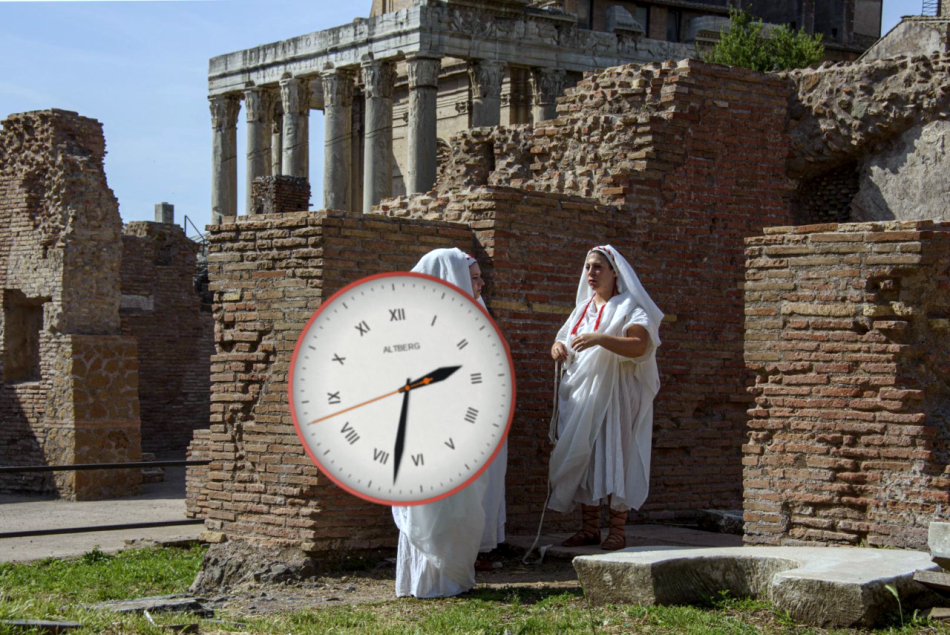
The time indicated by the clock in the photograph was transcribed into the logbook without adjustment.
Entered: 2:32:43
